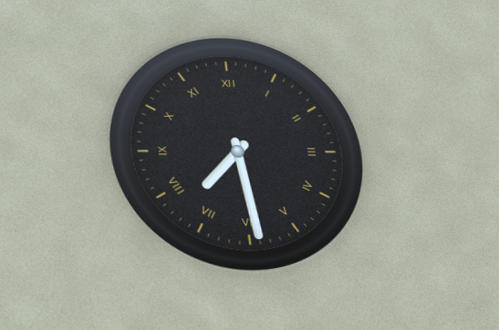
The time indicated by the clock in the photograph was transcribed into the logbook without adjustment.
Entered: 7:29
